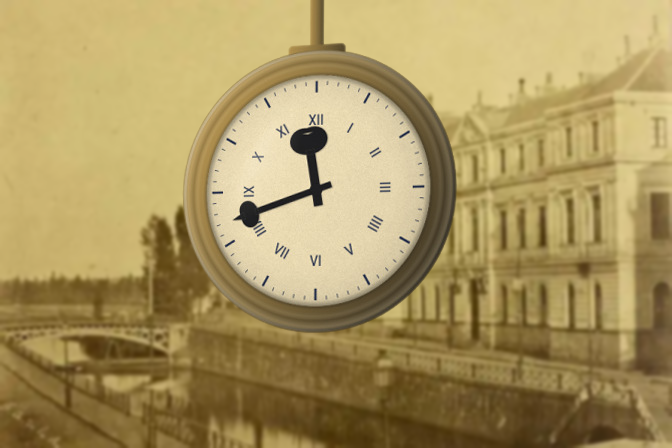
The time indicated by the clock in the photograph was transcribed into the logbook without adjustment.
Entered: 11:42
